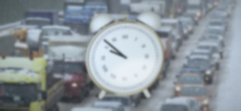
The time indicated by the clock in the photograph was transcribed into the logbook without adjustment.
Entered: 9:52
